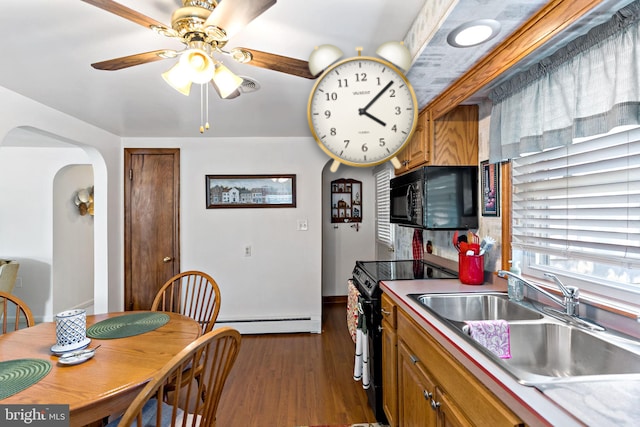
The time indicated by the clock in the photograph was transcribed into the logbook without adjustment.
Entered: 4:08
